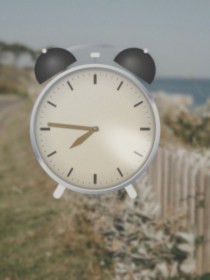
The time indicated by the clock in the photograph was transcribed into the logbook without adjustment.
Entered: 7:46
